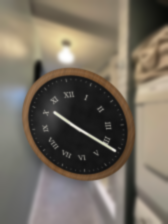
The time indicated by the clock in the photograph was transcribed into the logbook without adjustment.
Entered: 10:21
